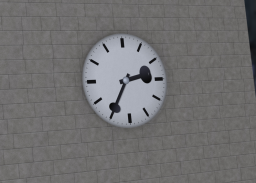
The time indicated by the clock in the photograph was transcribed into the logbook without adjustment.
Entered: 2:35
